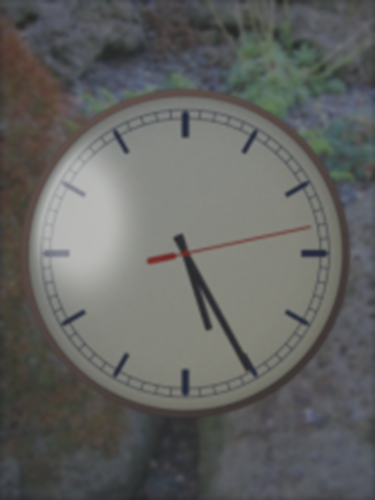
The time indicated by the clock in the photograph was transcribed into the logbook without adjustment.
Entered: 5:25:13
